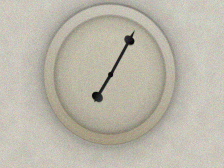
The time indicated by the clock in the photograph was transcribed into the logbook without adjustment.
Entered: 7:05
